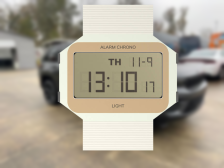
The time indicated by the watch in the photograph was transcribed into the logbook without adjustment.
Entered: 13:10:17
